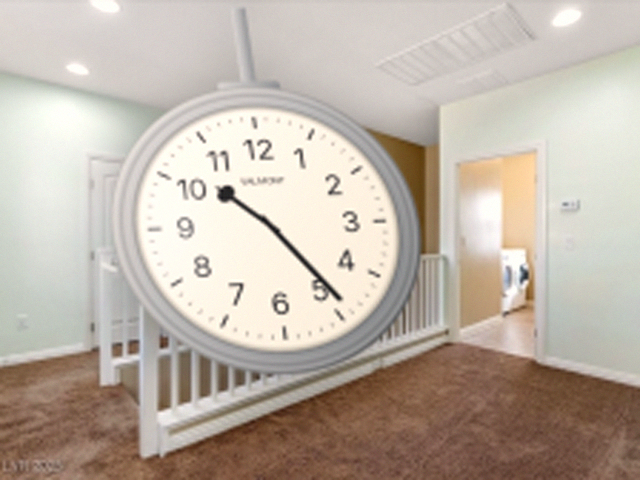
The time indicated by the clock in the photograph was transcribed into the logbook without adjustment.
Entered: 10:24
